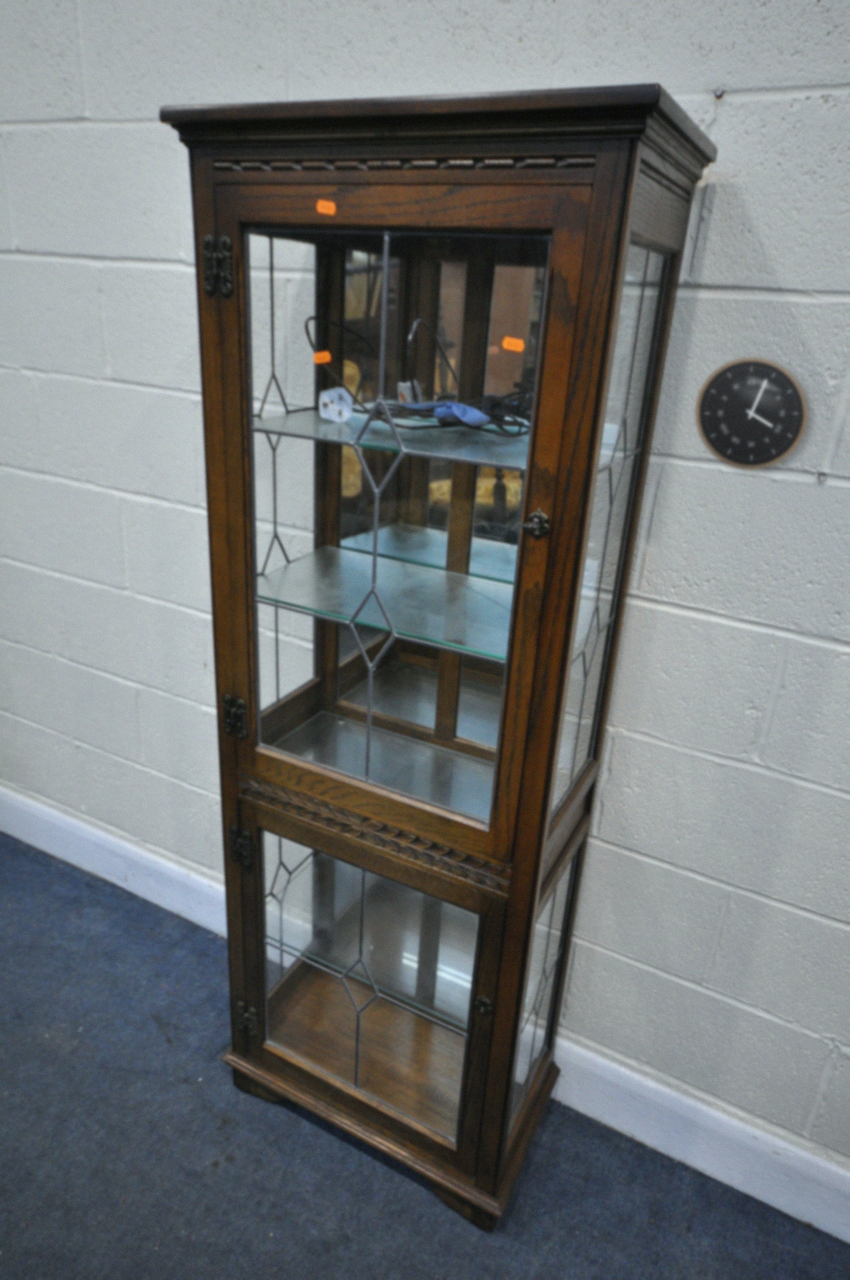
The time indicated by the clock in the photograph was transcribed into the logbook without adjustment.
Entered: 4:04
